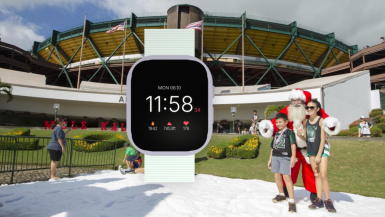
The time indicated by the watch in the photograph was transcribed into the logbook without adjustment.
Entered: 11:58
